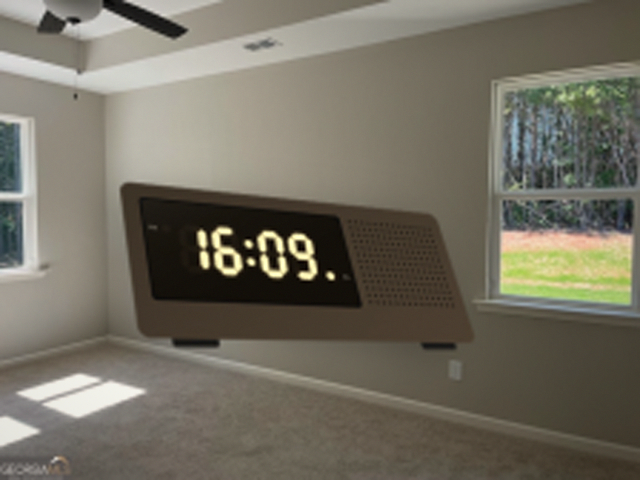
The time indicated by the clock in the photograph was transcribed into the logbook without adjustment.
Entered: 16:09
